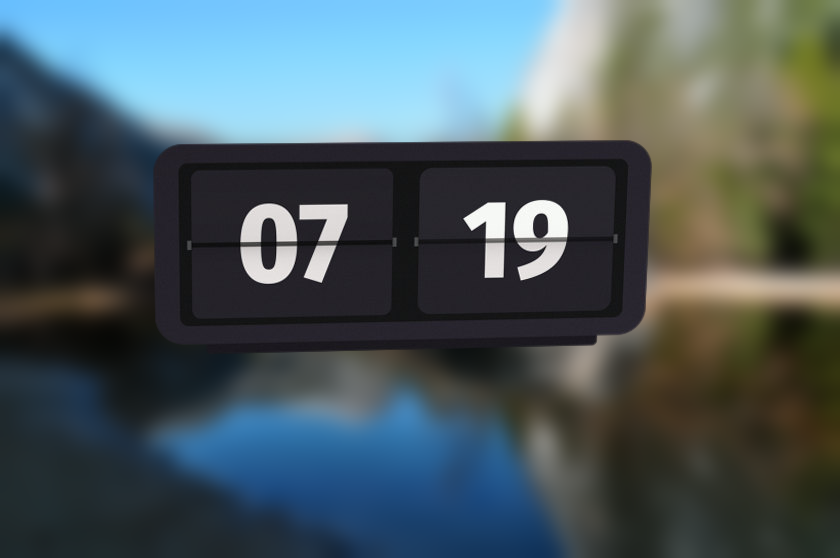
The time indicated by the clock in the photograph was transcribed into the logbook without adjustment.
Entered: 7:19
